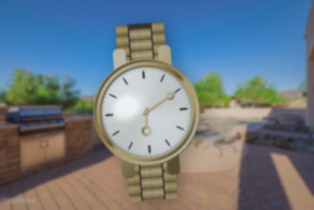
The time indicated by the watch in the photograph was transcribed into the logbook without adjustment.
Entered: 6:10
